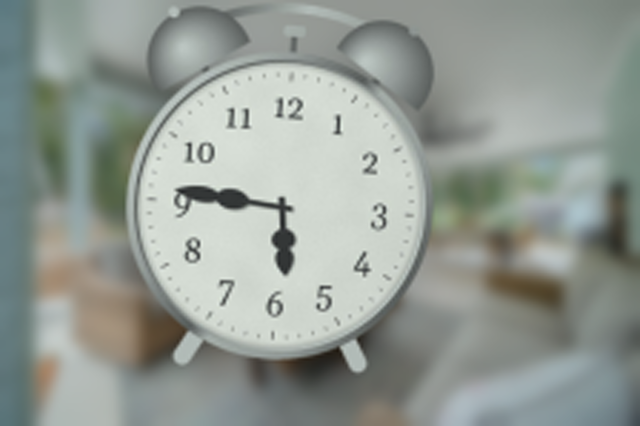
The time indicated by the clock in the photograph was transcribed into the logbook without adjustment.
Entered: 5:46
